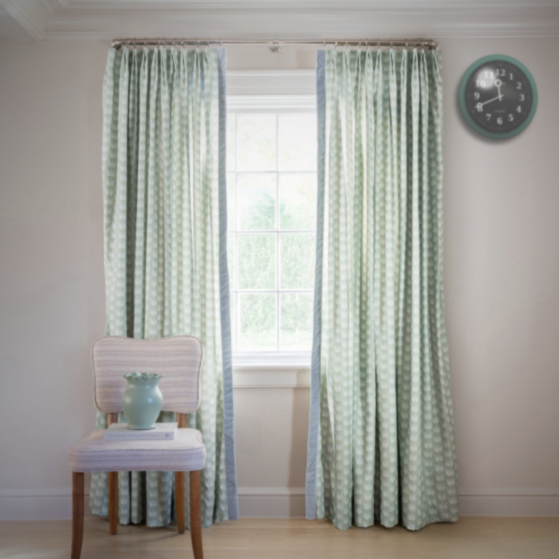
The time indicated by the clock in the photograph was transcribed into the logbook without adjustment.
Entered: 11:41
